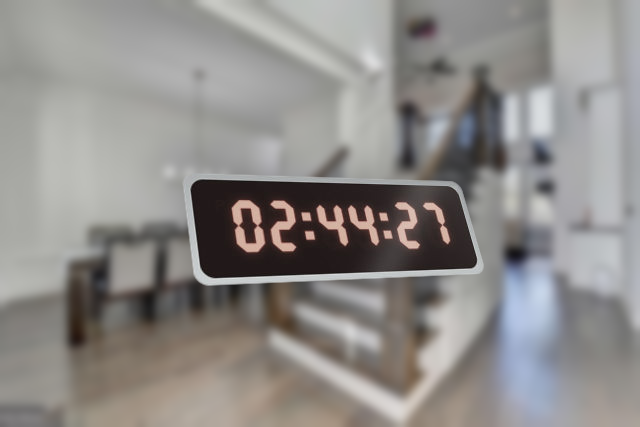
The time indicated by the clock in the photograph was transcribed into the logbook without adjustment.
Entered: 2:44:27
